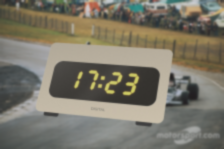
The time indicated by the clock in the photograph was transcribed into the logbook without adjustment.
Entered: 17:23
